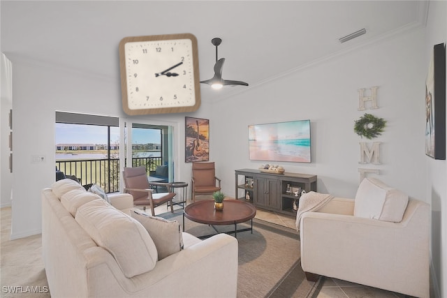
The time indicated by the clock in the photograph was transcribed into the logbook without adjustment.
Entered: 3:11
